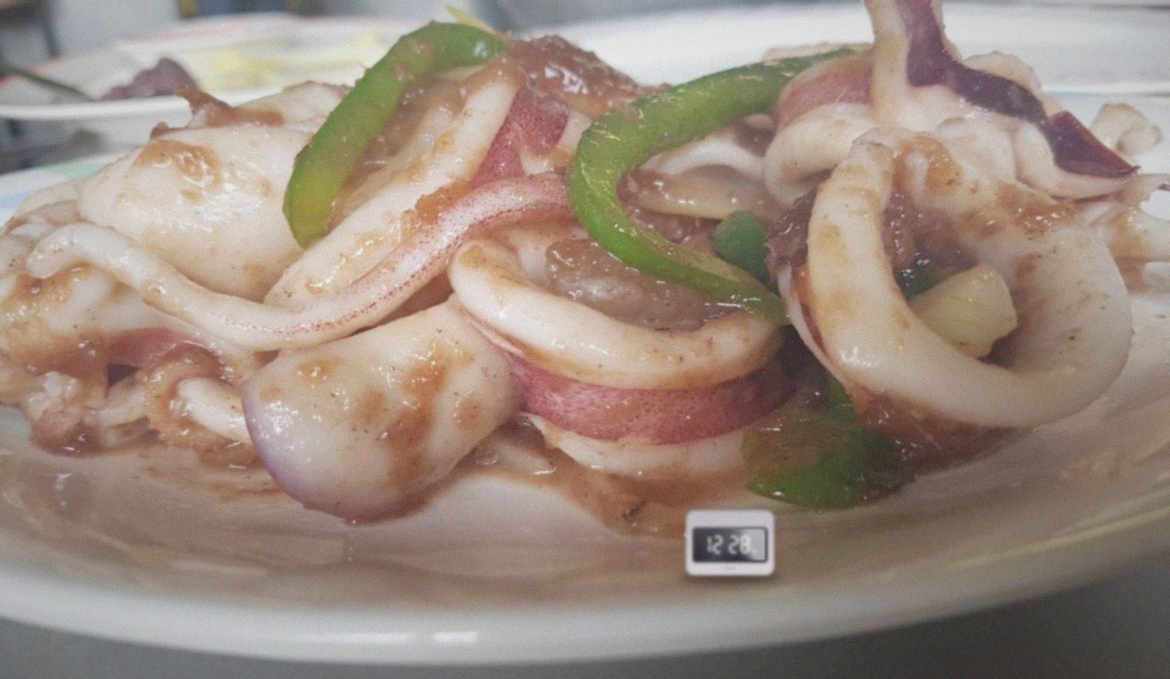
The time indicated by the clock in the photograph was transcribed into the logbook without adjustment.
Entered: 12:28
